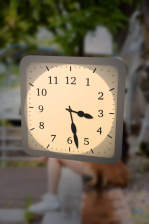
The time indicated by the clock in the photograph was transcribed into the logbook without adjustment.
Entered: 3:28
